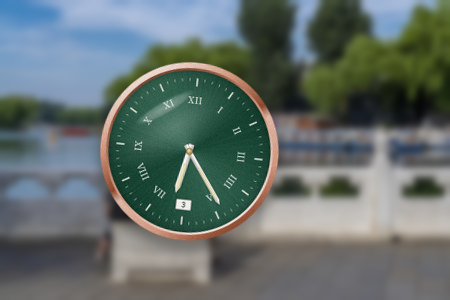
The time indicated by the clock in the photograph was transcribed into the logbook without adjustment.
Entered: 6:24
